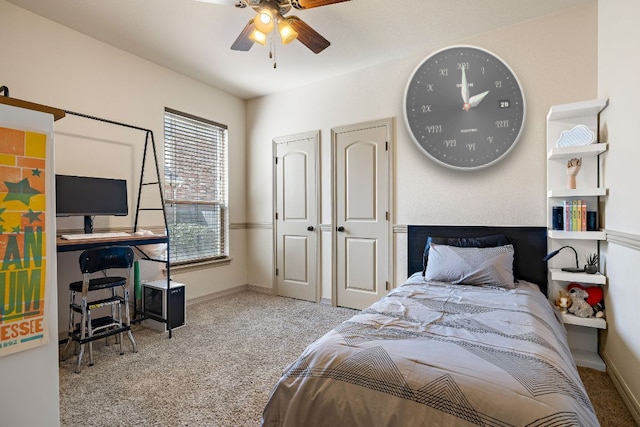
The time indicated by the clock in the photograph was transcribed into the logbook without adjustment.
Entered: 2:00
